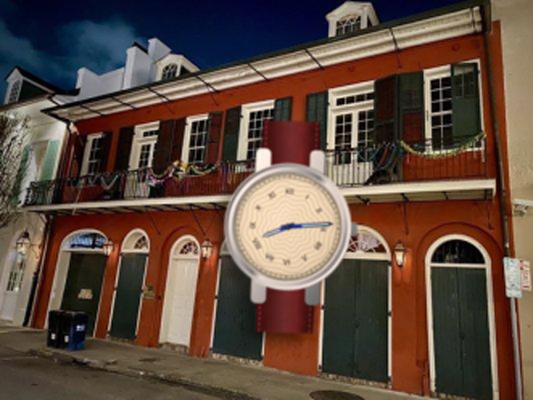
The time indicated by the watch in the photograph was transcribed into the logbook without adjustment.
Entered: 8:14
